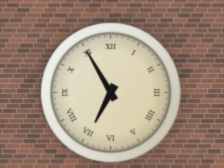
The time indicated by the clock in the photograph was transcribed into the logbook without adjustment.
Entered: 6:55
